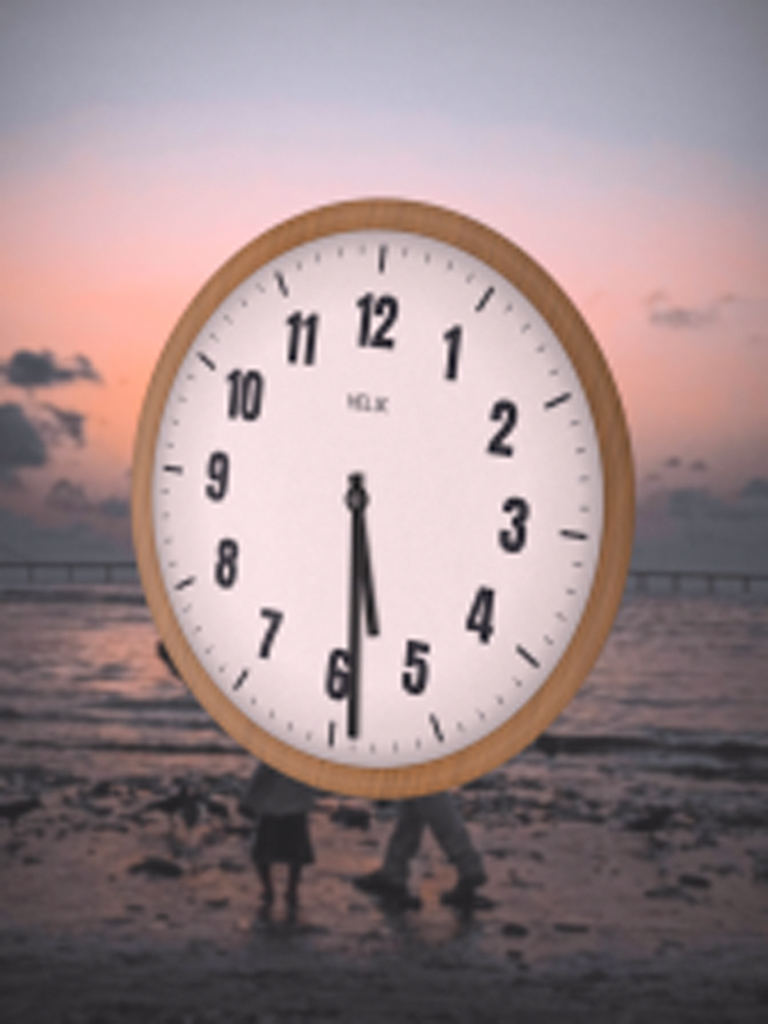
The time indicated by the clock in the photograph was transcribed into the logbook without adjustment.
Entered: 5:29
